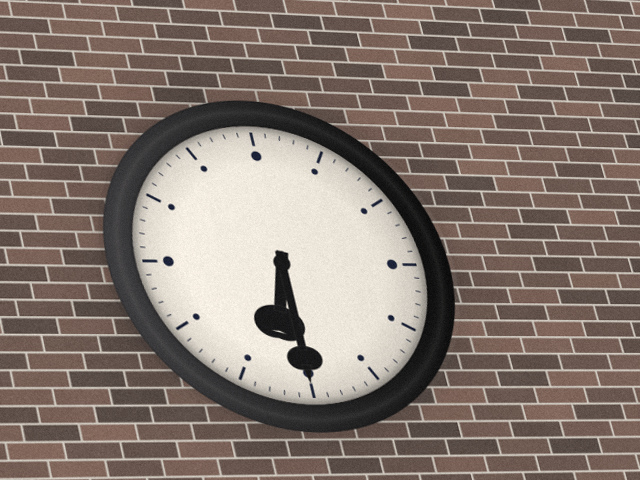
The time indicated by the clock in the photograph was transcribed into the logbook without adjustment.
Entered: 6:30
